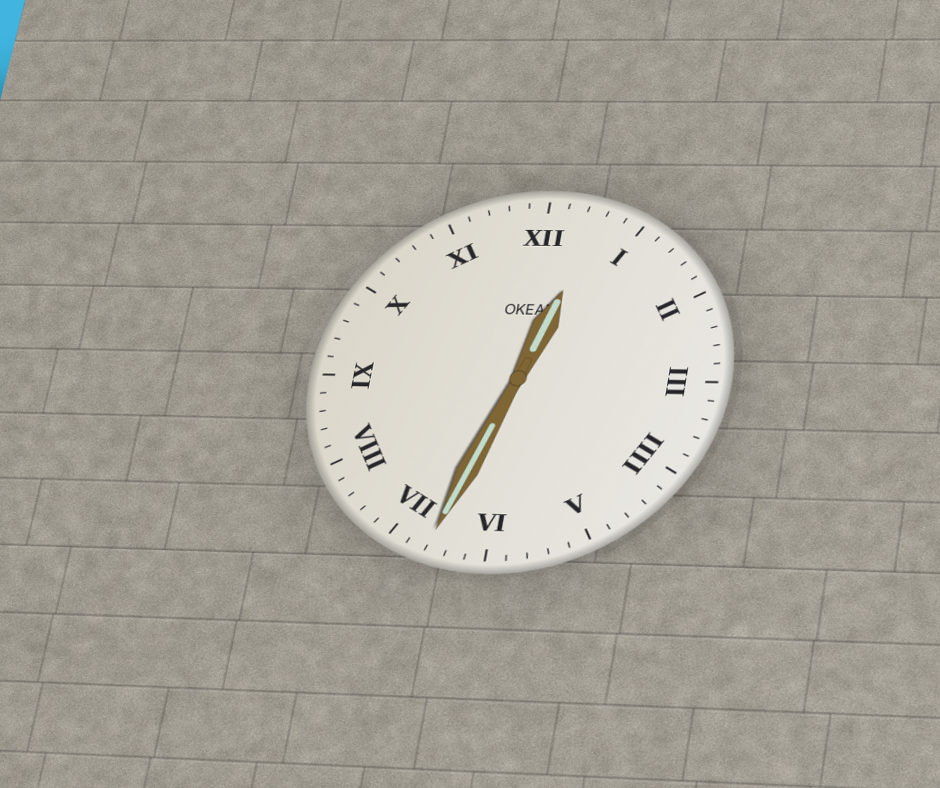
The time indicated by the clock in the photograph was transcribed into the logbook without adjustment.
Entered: 12:33
